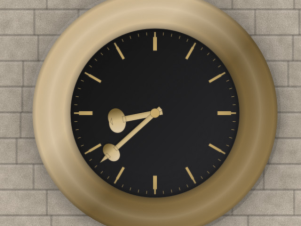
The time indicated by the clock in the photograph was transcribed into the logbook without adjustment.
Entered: 8:38
